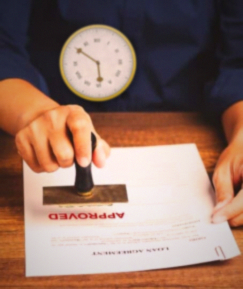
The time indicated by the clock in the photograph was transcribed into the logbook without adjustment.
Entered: 5:51
